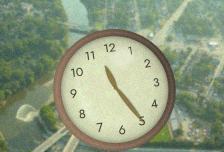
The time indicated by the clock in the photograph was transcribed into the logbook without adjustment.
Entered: 11:25
